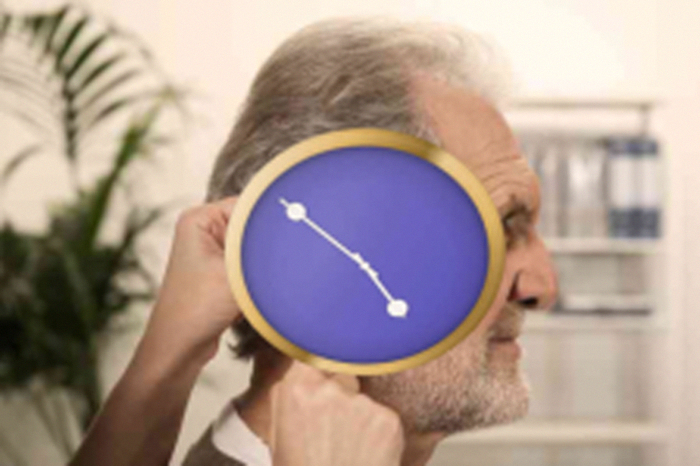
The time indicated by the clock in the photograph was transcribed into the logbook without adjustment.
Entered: 4:52
